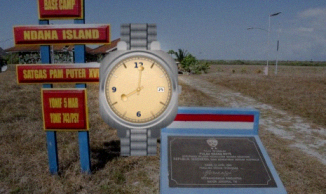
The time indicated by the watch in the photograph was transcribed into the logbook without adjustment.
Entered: 8:01
